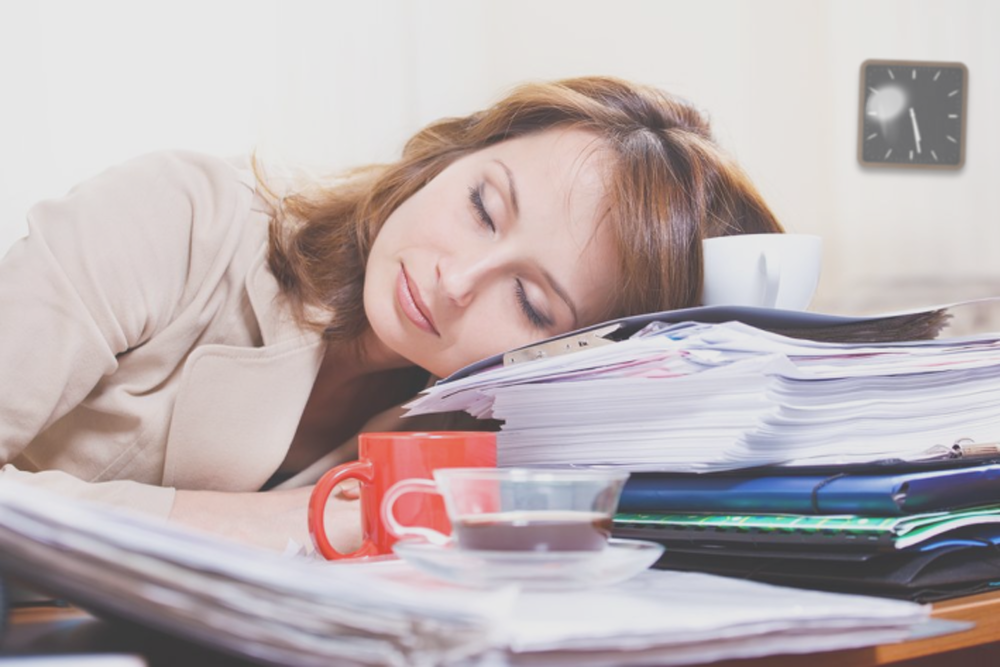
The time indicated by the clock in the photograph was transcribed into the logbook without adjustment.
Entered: 5:28
